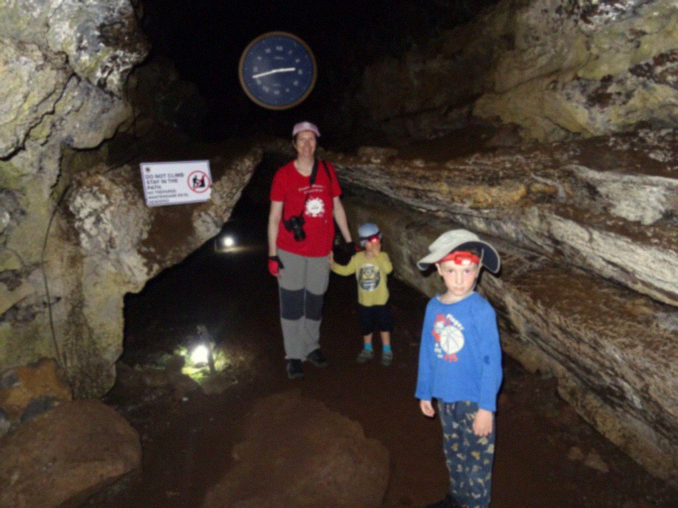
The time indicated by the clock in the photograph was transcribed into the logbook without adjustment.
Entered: 2:42
